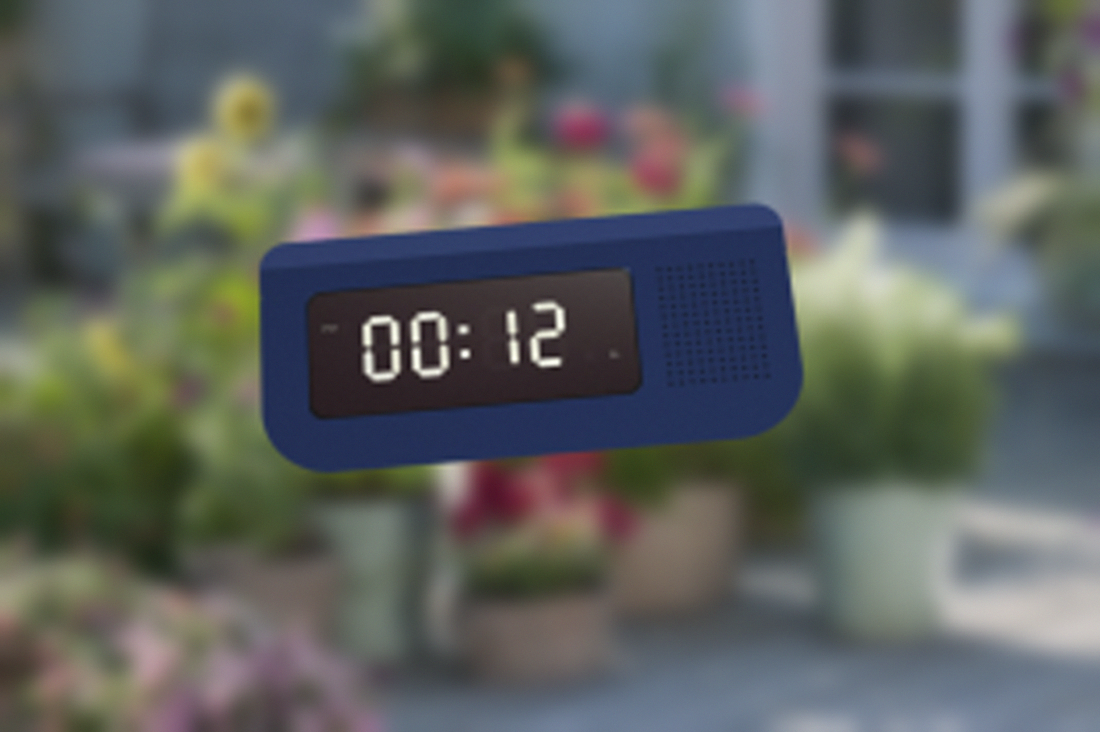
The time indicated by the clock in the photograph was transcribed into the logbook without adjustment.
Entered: 0:12
